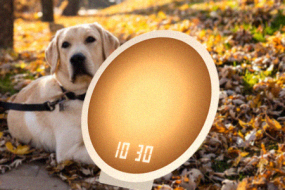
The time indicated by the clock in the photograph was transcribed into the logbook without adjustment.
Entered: 10:30
